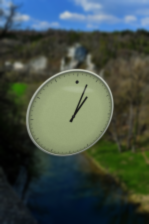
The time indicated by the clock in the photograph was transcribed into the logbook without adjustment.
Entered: 1:03
